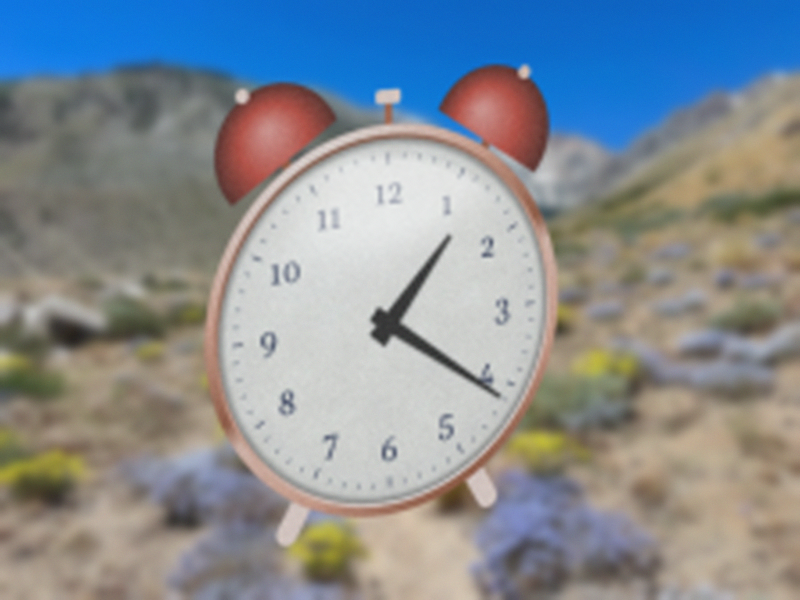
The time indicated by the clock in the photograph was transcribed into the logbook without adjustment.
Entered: 1:21
